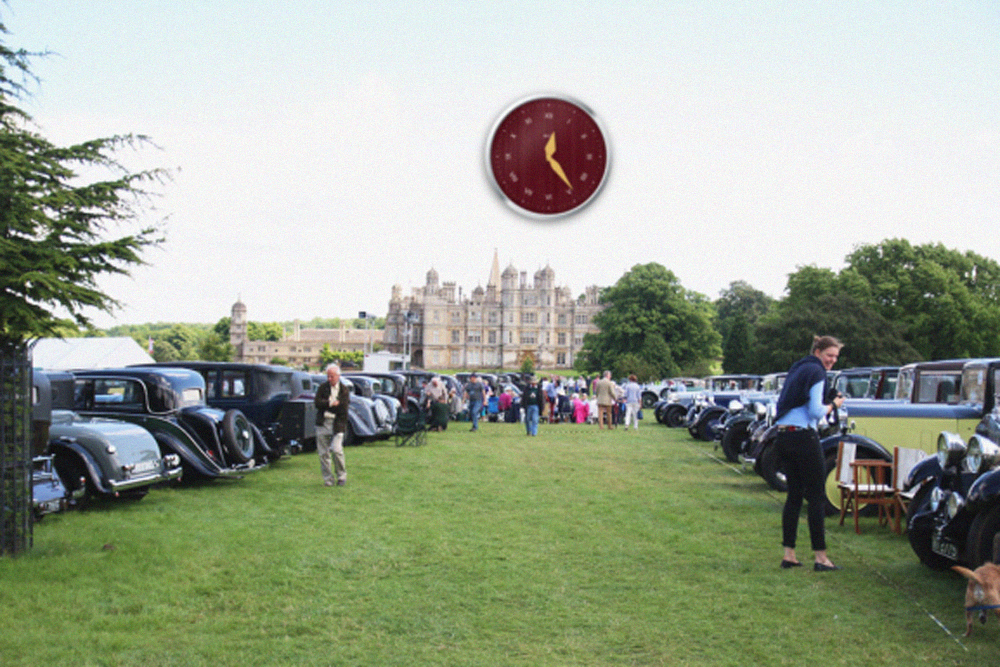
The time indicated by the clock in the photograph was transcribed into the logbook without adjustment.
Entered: 12:24
